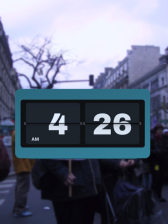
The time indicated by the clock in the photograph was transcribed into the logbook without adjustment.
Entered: 4:26
